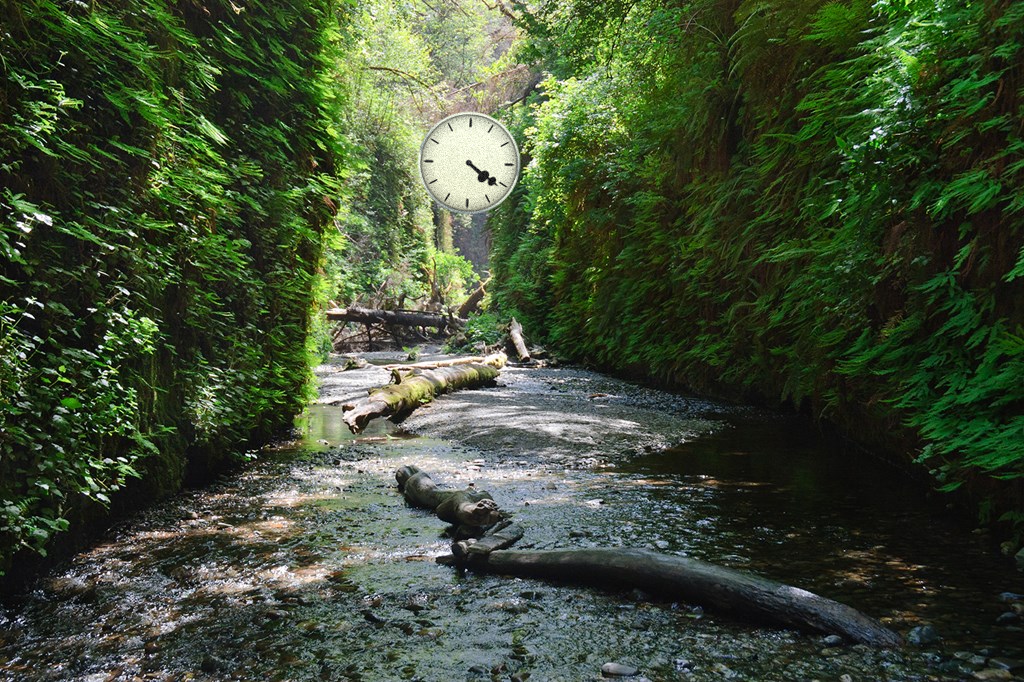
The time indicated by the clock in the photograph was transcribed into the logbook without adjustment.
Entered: 4:21
